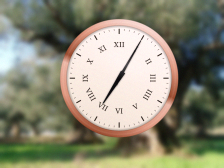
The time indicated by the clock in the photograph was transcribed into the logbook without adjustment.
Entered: 7:05
